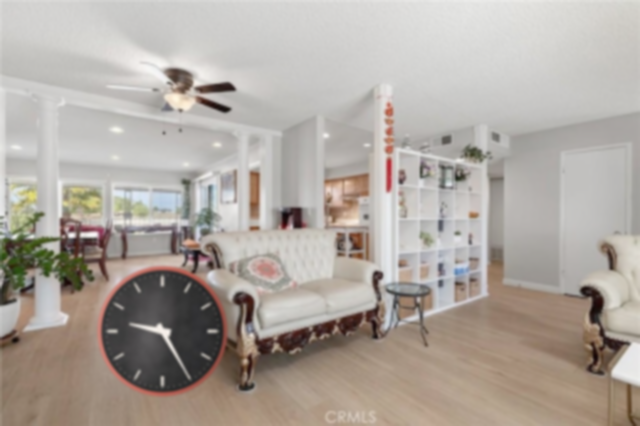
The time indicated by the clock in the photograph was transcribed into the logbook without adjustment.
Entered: 9:25
